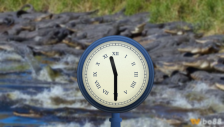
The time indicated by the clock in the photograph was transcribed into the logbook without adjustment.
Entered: 11:30
